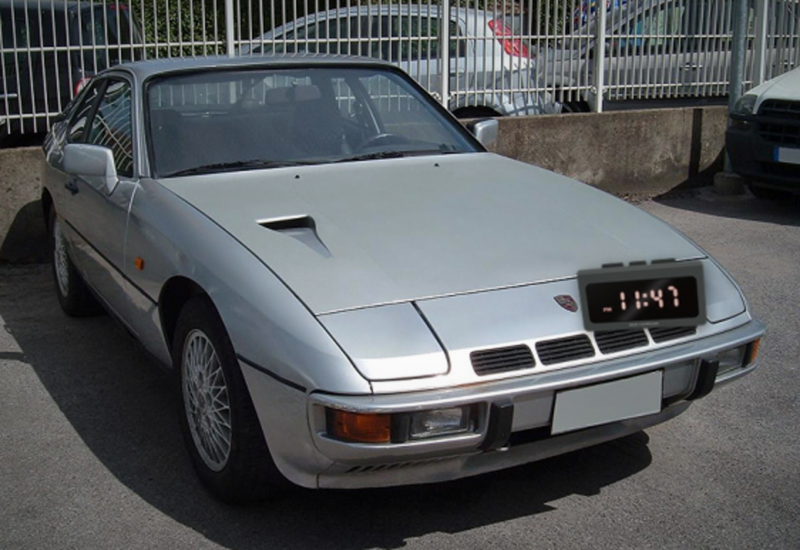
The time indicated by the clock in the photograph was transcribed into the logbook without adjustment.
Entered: 11:47
